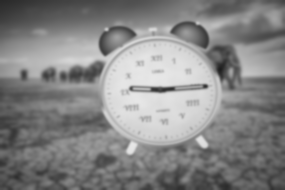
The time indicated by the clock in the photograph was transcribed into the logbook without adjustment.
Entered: 9:15
